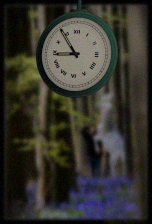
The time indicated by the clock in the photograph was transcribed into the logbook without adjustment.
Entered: 8:54
